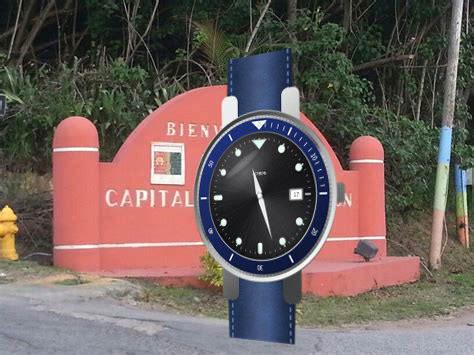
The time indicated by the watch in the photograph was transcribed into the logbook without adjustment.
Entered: 11:27
